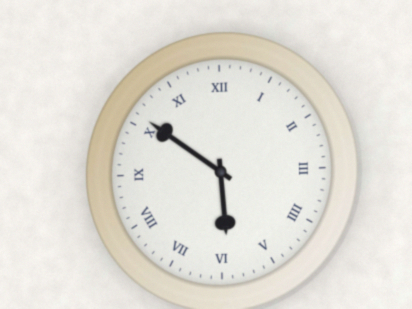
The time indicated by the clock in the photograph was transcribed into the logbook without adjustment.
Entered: 5:51
